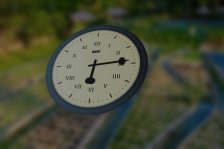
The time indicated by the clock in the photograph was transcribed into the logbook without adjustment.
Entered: 6:14
